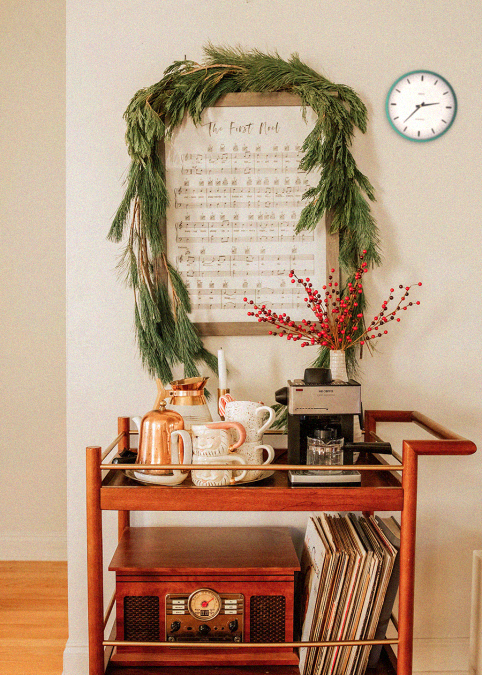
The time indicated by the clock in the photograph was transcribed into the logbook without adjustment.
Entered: 2:37
